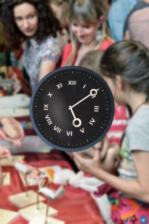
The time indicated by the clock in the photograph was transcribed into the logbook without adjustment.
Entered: 5:09
